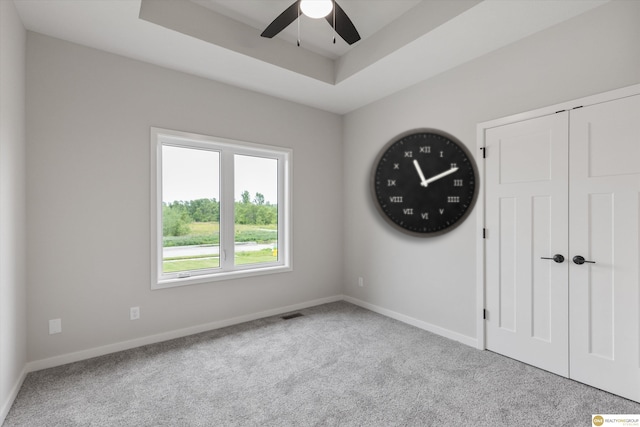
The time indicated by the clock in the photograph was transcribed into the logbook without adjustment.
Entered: 11:11
